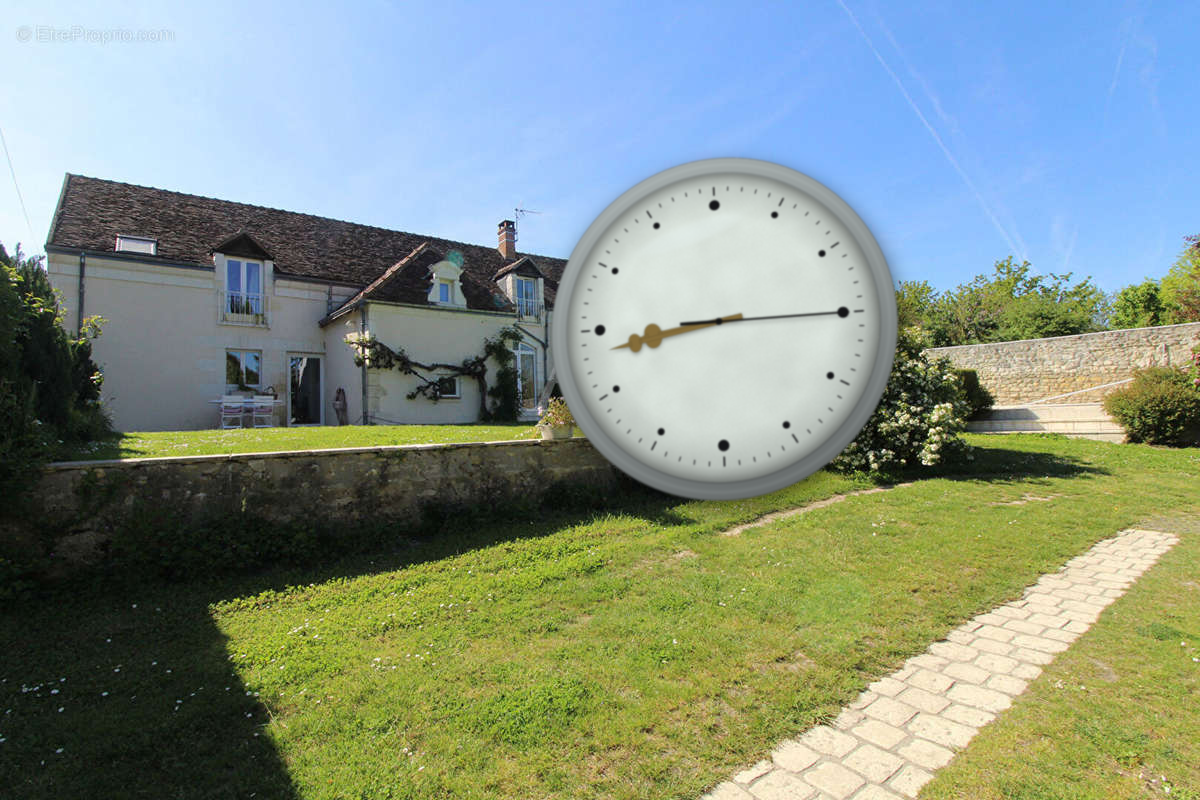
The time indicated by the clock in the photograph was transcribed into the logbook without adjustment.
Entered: 8:43:15
